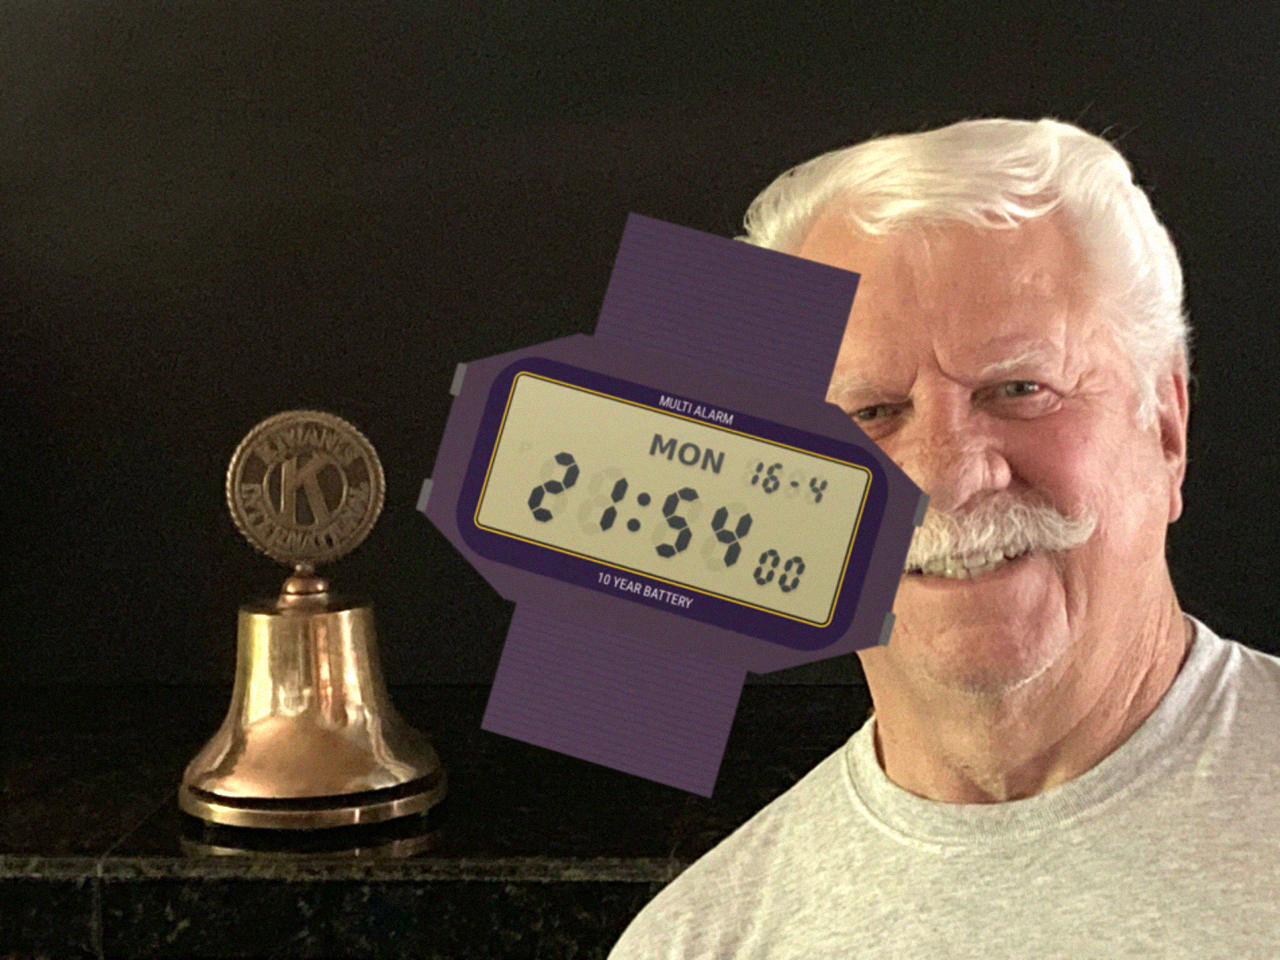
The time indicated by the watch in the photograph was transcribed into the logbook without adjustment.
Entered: 21:54:00
